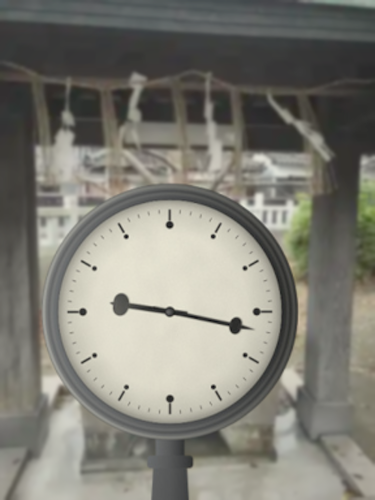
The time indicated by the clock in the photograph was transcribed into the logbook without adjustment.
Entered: 9:17
